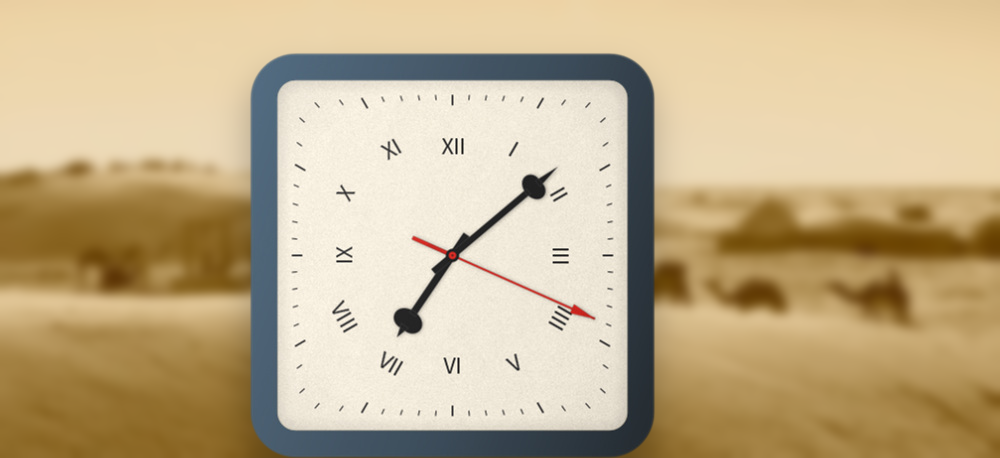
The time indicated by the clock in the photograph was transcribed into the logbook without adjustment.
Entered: 7:08:19
